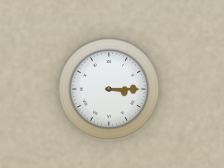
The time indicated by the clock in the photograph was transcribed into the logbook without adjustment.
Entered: 3:15
